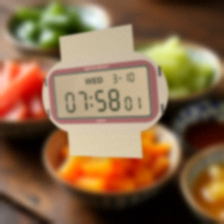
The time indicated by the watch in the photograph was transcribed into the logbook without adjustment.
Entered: 7:58:01
